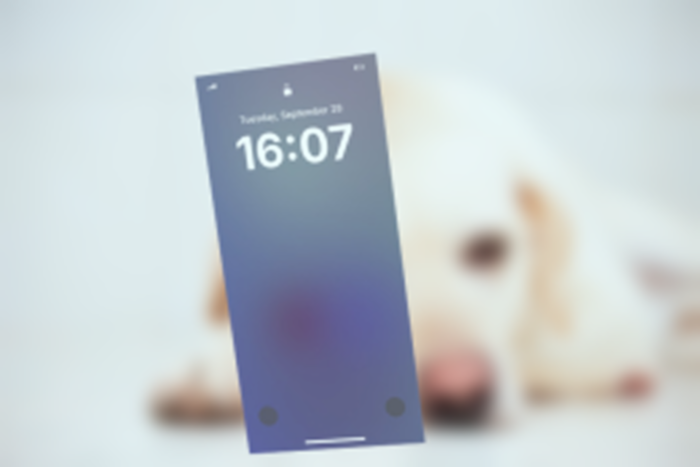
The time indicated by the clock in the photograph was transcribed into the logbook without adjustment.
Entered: 16:07
